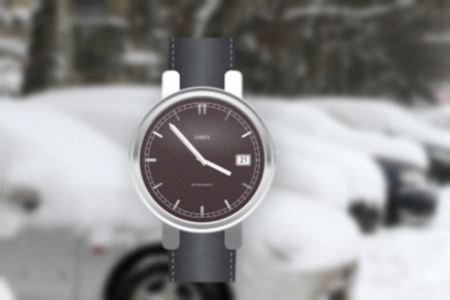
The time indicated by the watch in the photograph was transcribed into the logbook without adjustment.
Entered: 3:53
